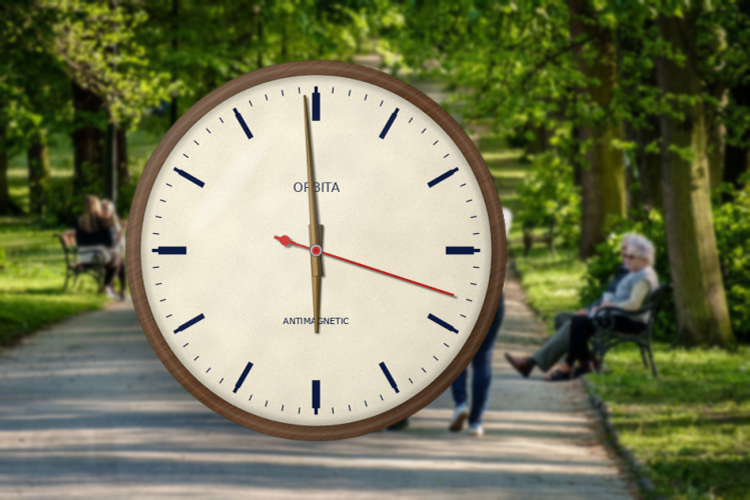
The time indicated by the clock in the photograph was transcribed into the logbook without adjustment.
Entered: 5:59:18
